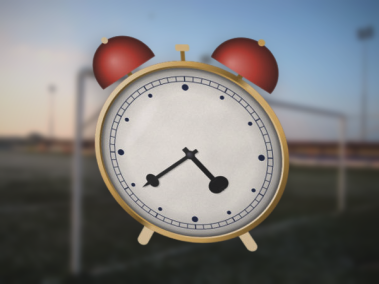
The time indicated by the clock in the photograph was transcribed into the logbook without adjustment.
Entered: 4:39
